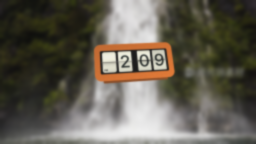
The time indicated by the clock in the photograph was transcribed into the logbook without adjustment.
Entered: 2:09
